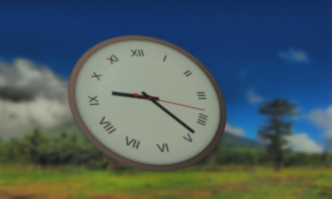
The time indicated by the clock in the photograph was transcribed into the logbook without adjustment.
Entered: 9:23:18
